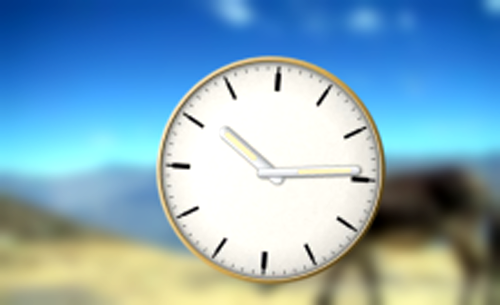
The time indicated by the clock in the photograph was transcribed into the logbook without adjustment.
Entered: 10:14
